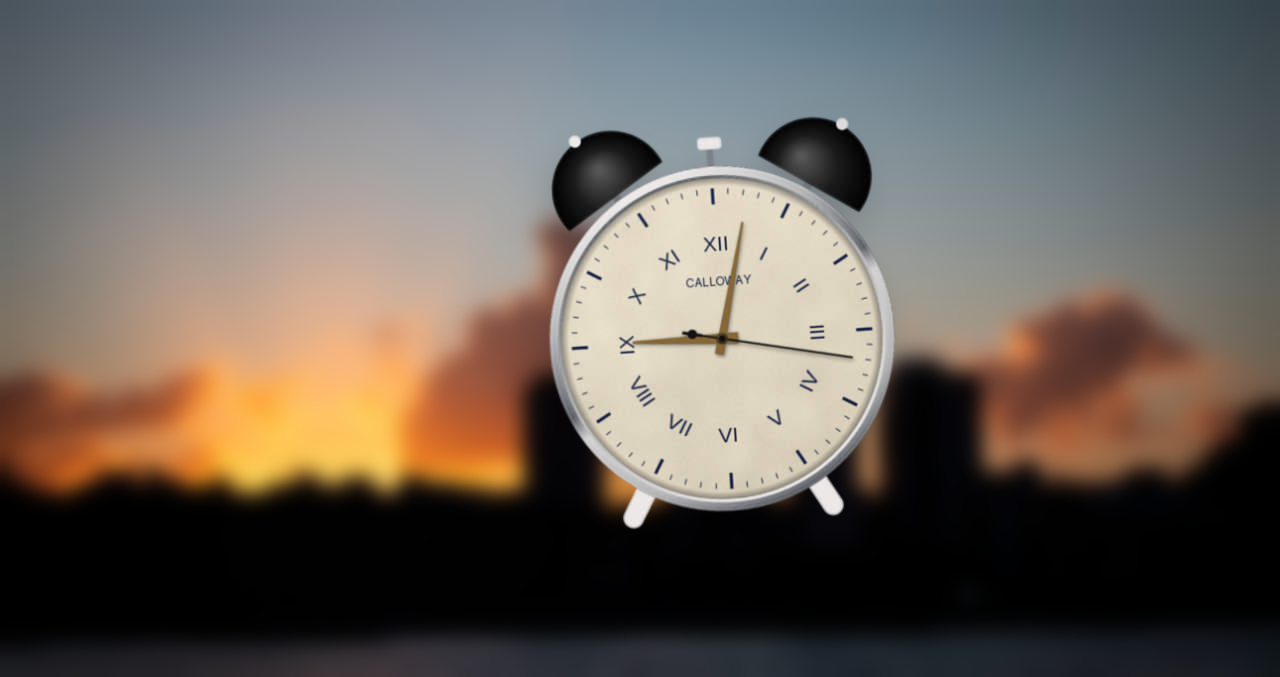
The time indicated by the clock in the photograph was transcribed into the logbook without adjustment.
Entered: 9:02:17
